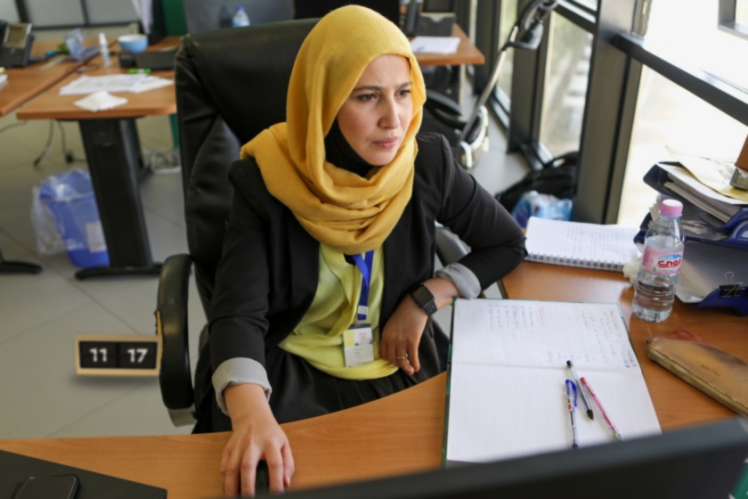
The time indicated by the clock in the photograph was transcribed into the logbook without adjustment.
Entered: 11:17
